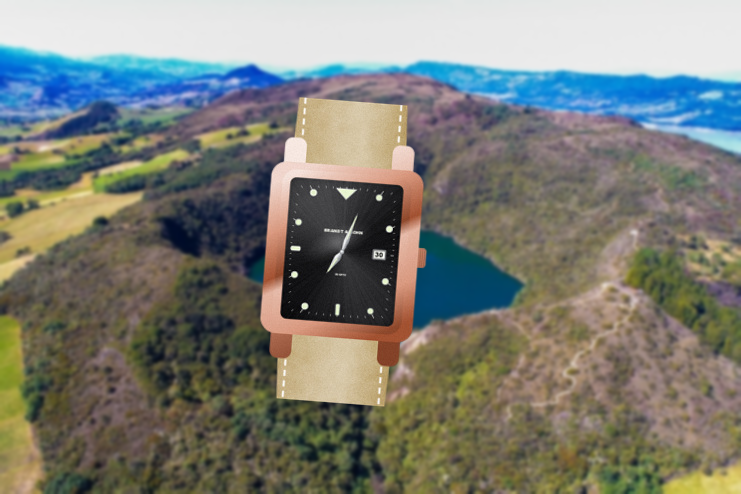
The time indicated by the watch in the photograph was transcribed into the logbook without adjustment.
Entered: 7:03
